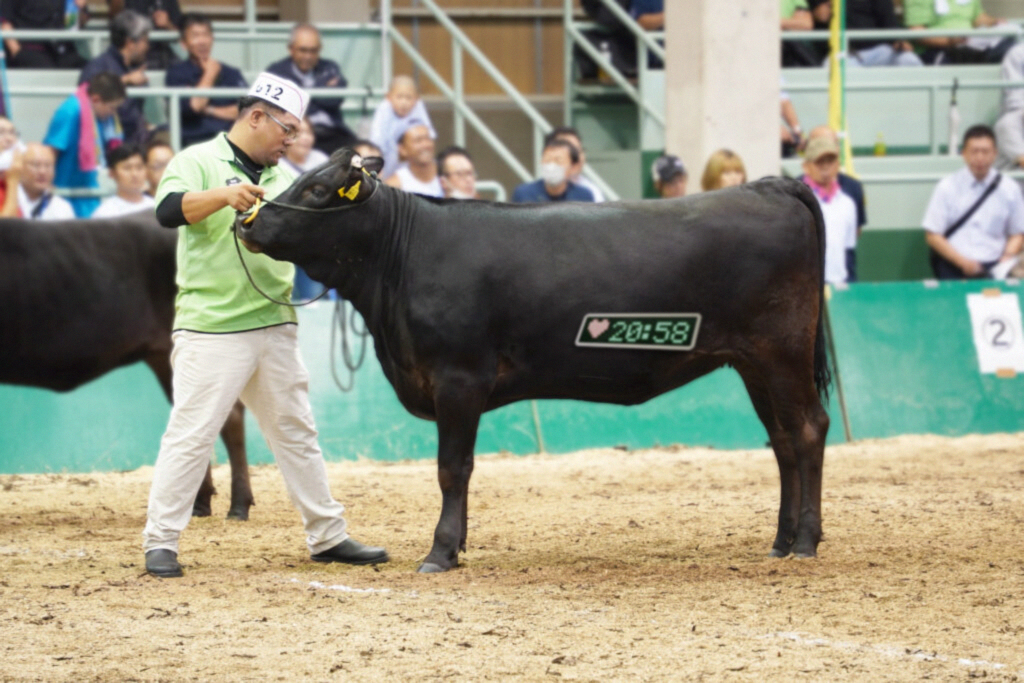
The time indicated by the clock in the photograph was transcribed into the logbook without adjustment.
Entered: 20:58
